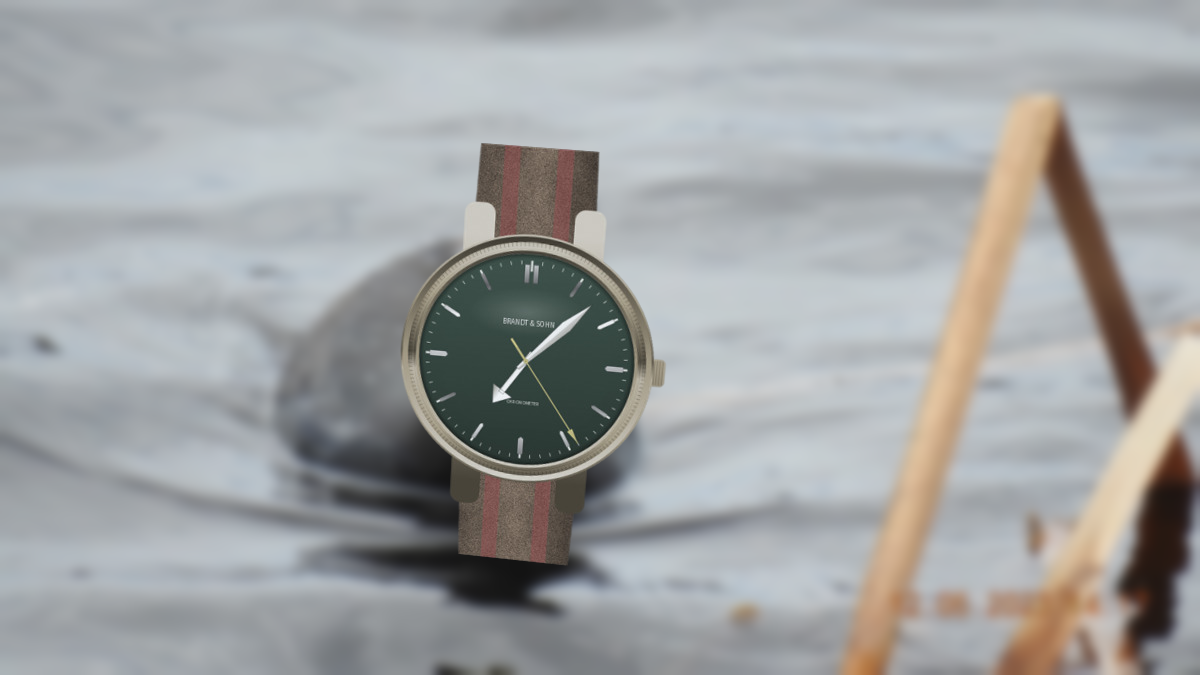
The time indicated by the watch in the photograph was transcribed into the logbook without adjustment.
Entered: 7:07:24
